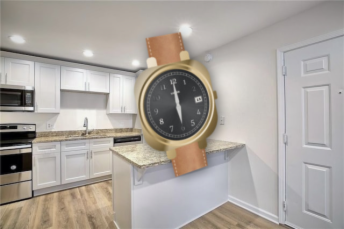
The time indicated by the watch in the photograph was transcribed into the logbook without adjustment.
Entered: 6:00
